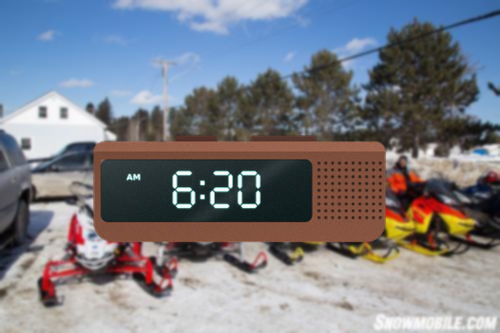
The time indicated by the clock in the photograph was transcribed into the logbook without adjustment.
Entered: 6:20
